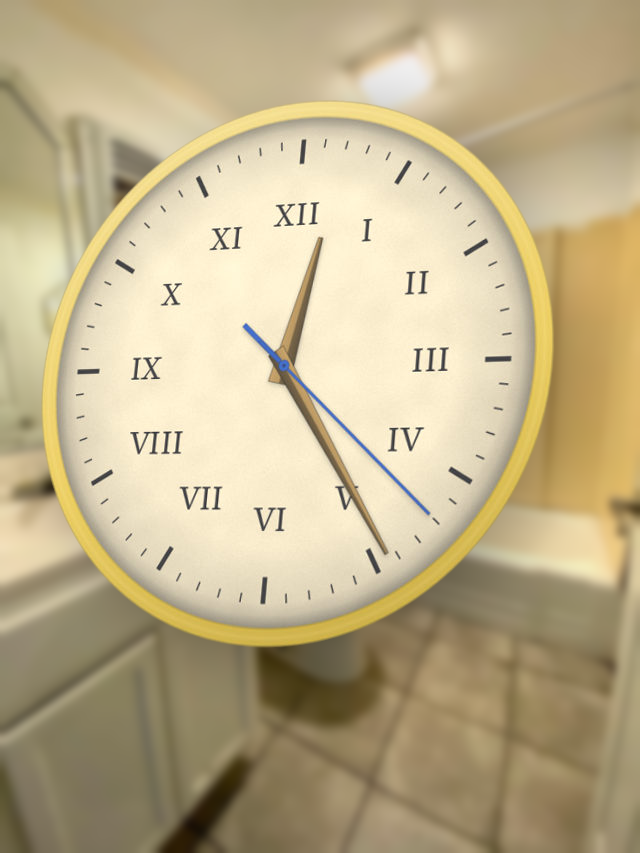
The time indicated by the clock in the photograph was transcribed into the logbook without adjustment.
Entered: 12:24:22
